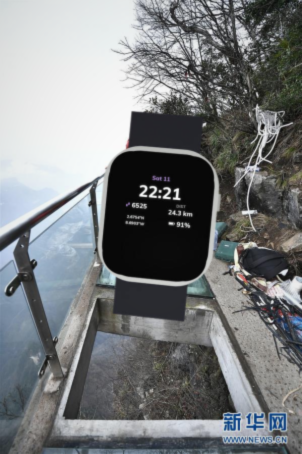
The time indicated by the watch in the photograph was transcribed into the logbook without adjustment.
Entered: 22:21
